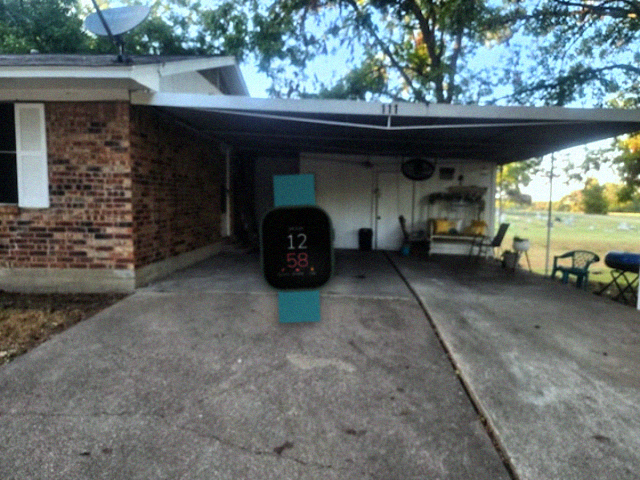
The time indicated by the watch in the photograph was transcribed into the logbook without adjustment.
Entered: 12:58
